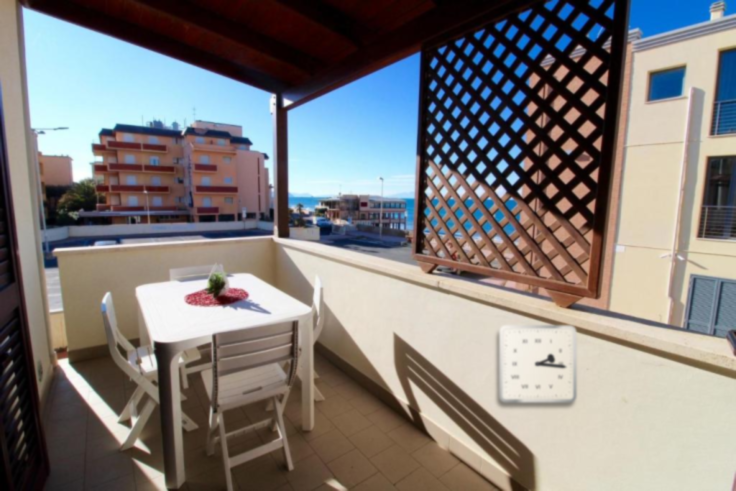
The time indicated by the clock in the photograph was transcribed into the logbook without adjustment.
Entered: 2:16
